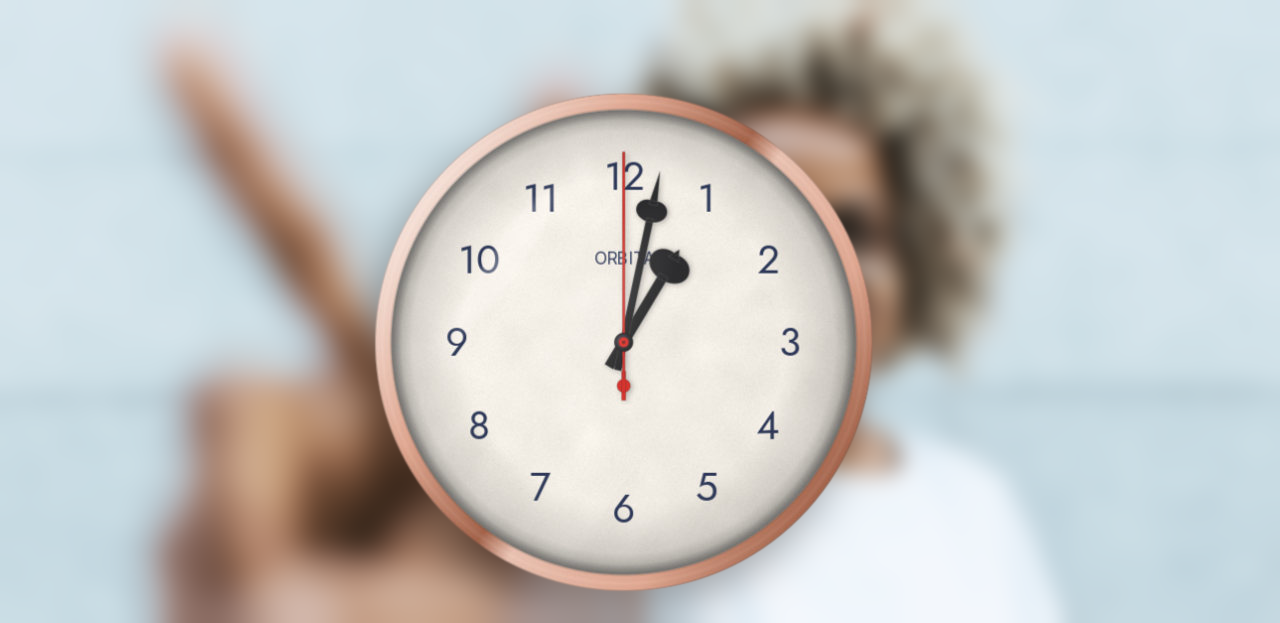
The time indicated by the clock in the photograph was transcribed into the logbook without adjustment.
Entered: 1:02:00
